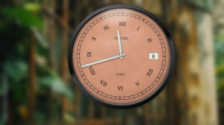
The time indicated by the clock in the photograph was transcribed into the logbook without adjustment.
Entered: 11:42
